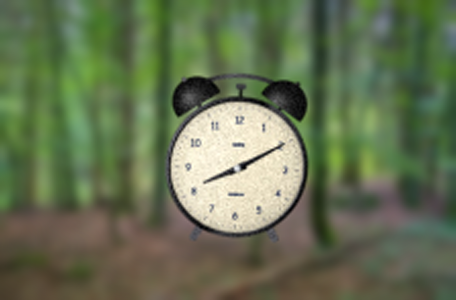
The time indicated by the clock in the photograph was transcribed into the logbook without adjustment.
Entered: 8:10
